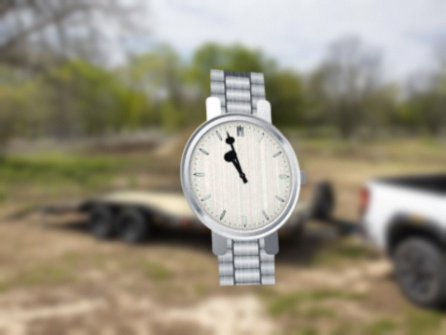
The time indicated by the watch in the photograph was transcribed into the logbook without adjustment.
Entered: 10:57
